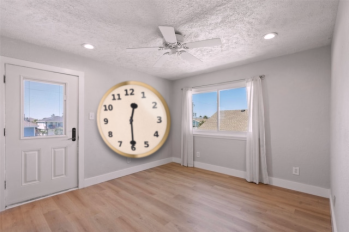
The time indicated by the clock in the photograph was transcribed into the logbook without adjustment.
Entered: 12:30
